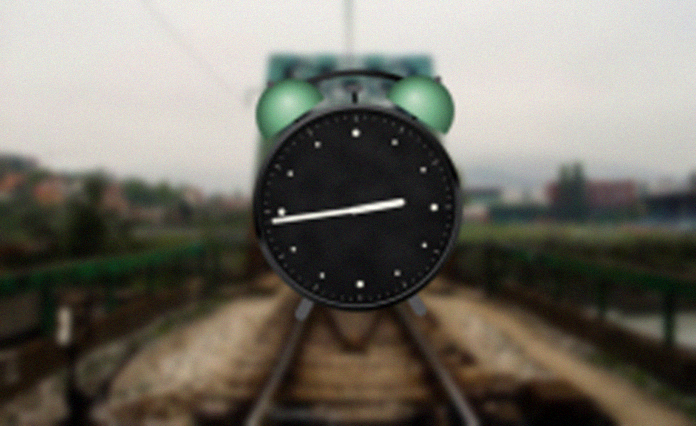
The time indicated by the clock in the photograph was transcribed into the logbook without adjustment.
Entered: 2:44
